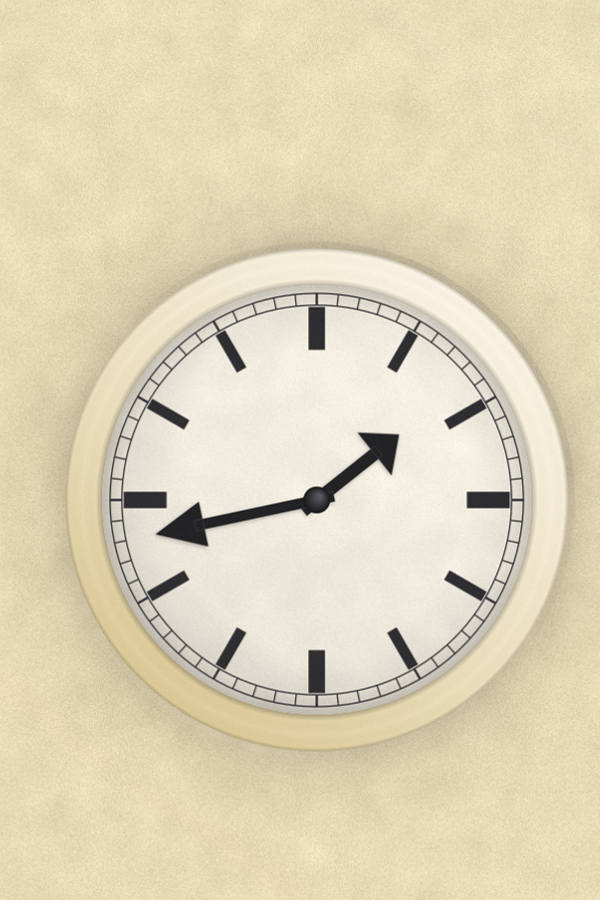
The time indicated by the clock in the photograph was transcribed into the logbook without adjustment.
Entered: 1:43
